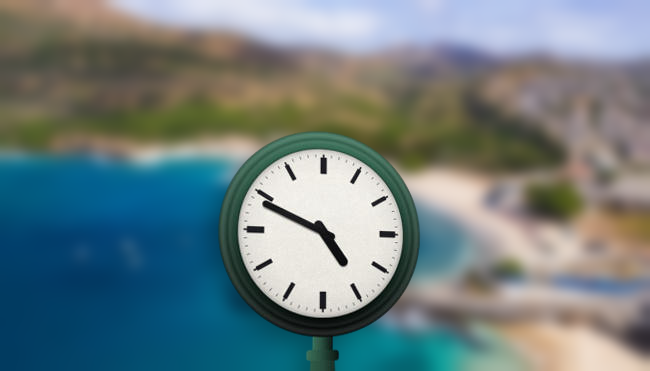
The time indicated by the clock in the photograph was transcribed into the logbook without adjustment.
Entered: 4:49
